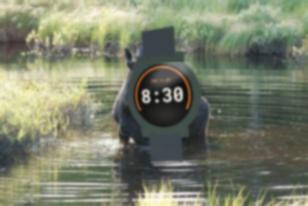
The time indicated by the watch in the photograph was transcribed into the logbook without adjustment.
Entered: 8:30
